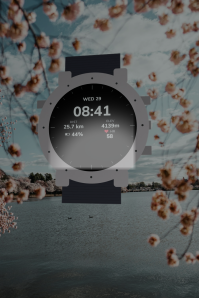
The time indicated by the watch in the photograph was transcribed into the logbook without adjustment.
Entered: 8:41
